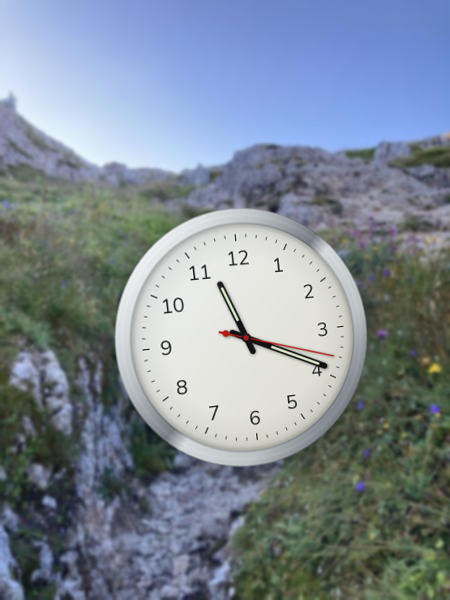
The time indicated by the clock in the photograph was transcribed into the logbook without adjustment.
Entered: 11:19:18
